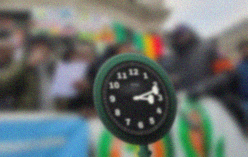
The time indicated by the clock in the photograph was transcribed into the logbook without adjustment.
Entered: 3:12
